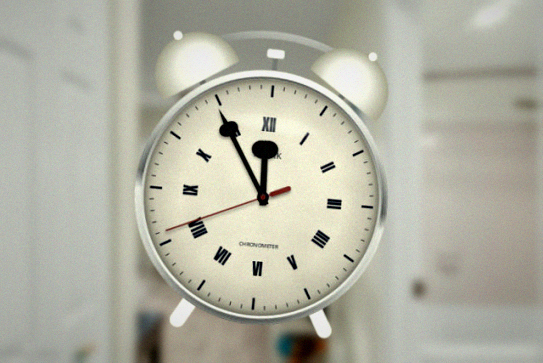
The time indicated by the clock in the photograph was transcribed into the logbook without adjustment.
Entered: 11:54:41
